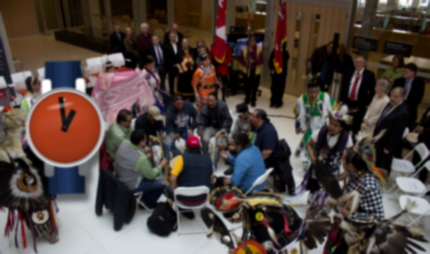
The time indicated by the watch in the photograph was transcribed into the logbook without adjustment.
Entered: 12:59
